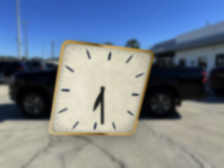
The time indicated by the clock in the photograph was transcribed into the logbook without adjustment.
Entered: 6:28
